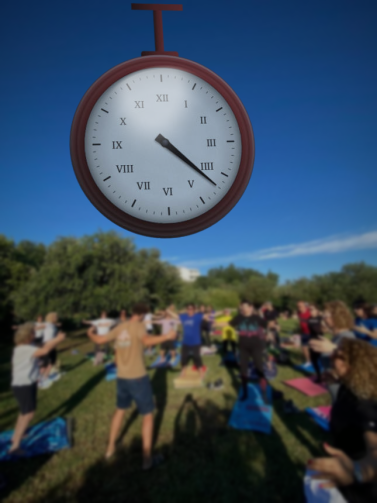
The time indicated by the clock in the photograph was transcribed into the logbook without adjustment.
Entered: 4:22
